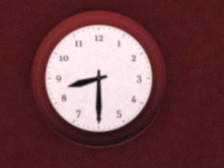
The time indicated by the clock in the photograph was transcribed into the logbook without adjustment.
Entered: 8:30
